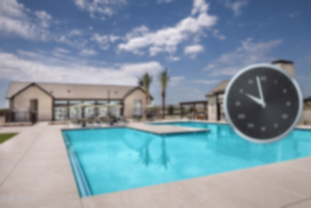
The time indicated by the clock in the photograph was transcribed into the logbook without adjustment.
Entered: 9:58
